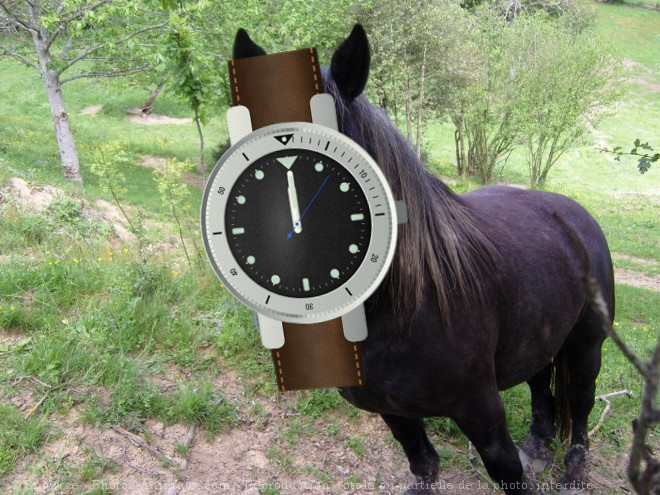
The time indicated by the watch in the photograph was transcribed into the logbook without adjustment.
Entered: 12:00:07
